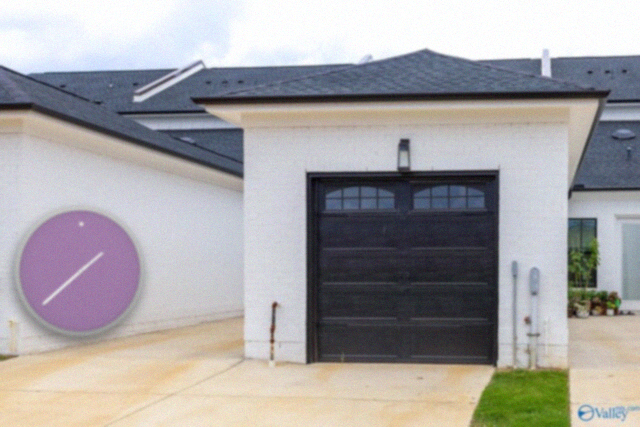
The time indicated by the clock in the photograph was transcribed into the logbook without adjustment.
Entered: 1:38
